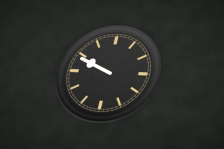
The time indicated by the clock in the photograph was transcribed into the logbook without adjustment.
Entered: 9:49
